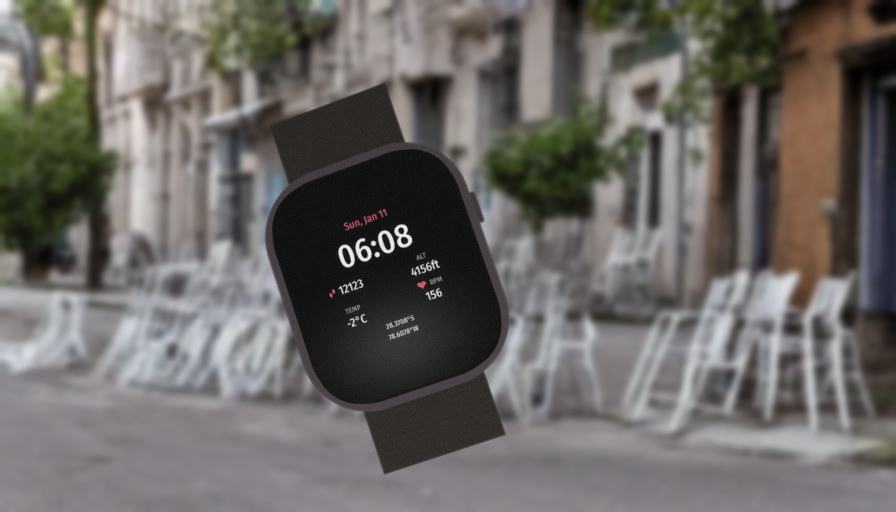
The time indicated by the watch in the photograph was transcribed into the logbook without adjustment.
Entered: 6:08
